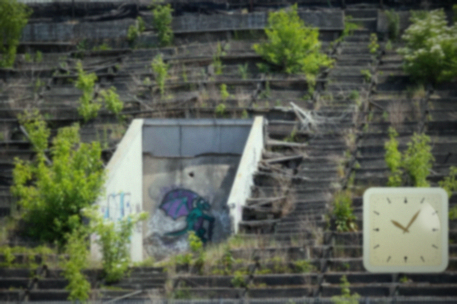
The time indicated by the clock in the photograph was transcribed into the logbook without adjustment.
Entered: 10:06
